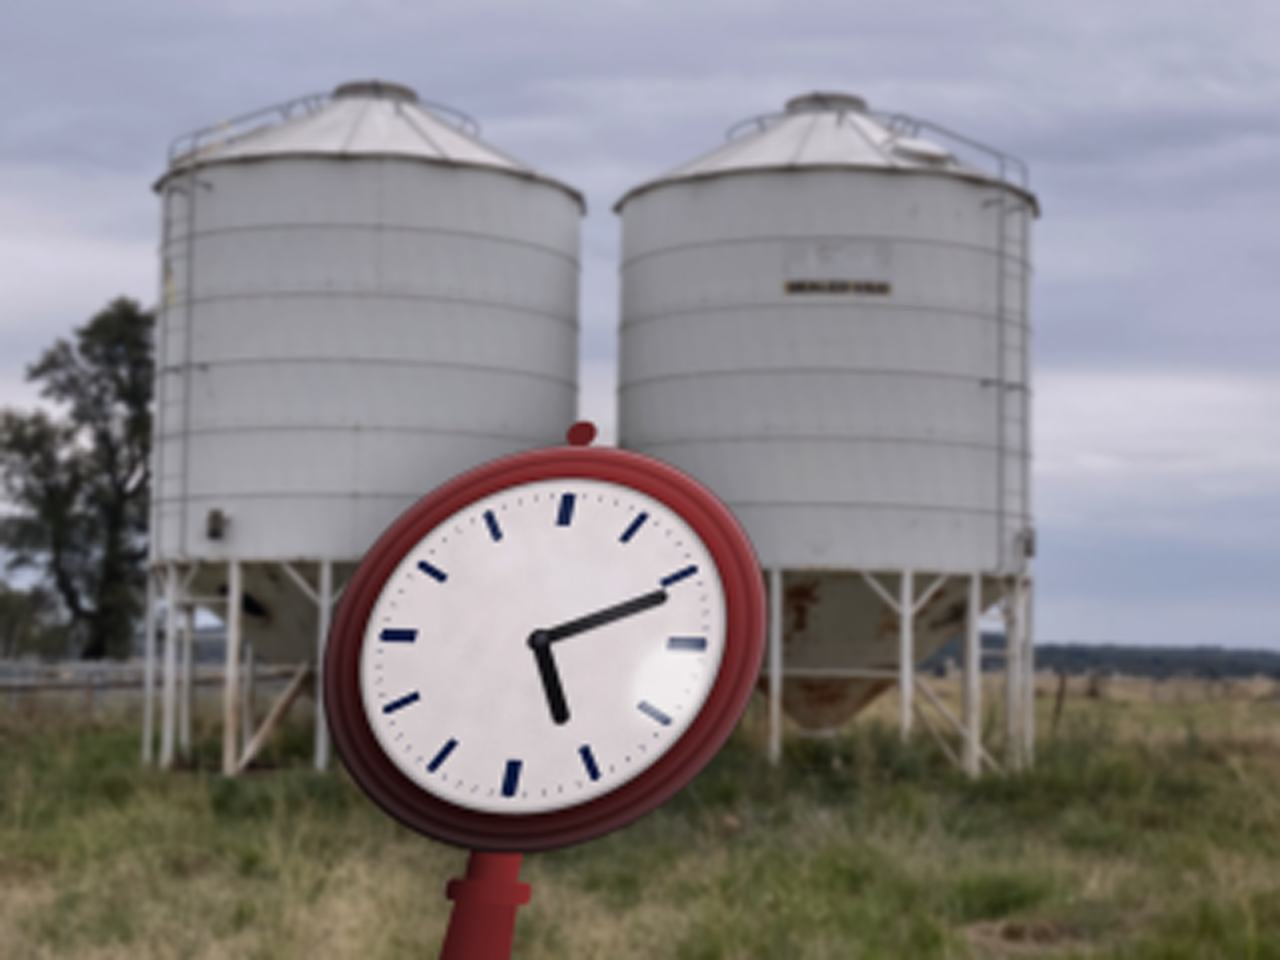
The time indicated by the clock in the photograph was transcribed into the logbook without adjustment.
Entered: 5:11
